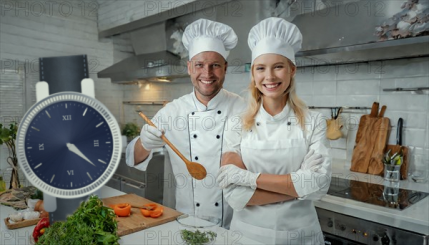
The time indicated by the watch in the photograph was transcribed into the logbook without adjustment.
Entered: 4:22
